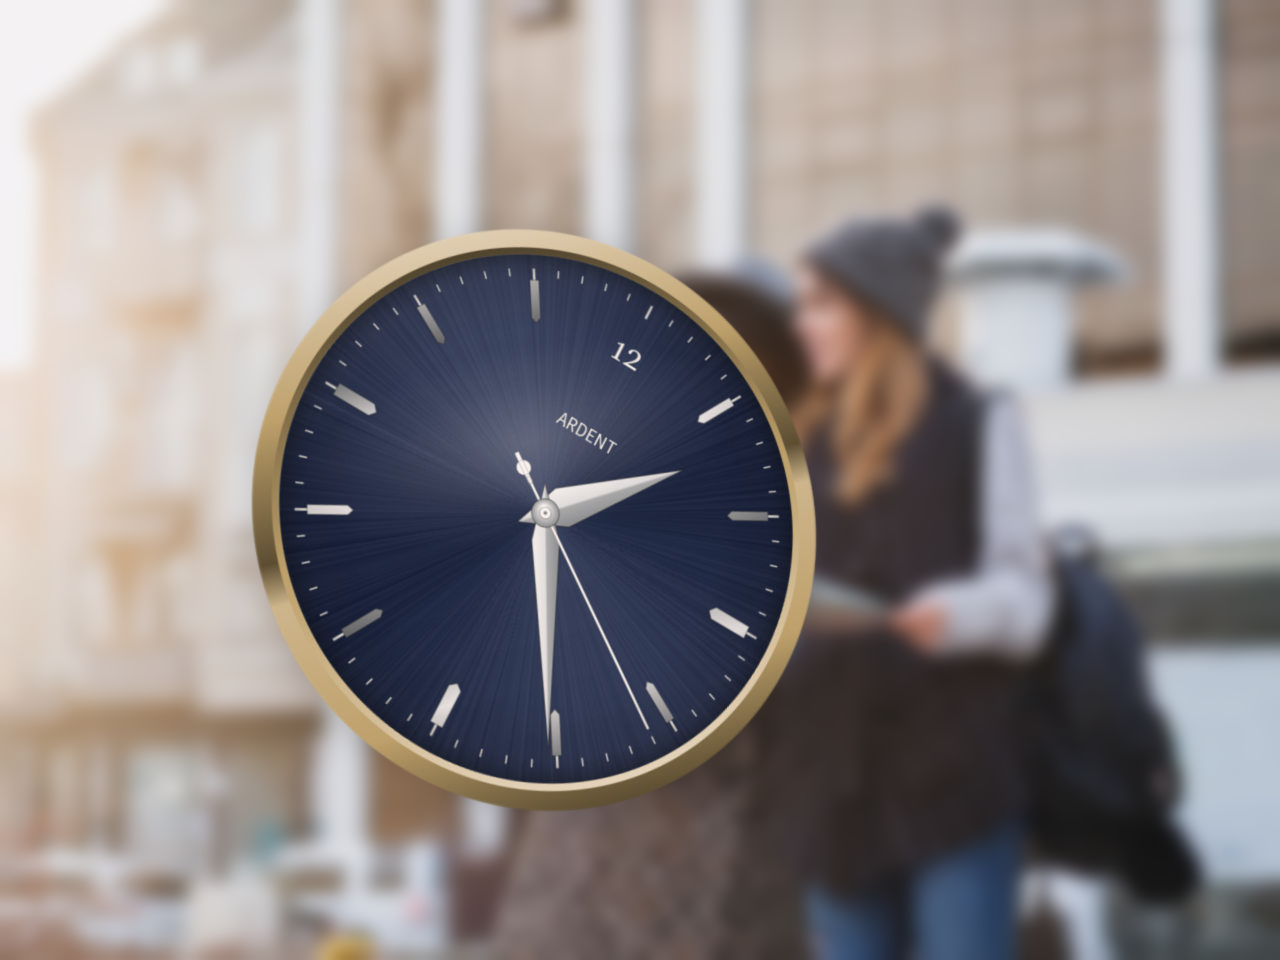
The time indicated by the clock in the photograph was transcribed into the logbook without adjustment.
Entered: 1:25:21
